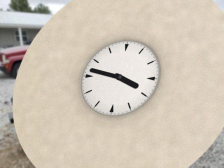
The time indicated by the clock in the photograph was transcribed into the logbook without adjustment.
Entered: 3:47
